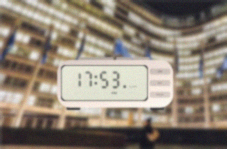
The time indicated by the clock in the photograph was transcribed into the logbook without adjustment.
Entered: 17:53
